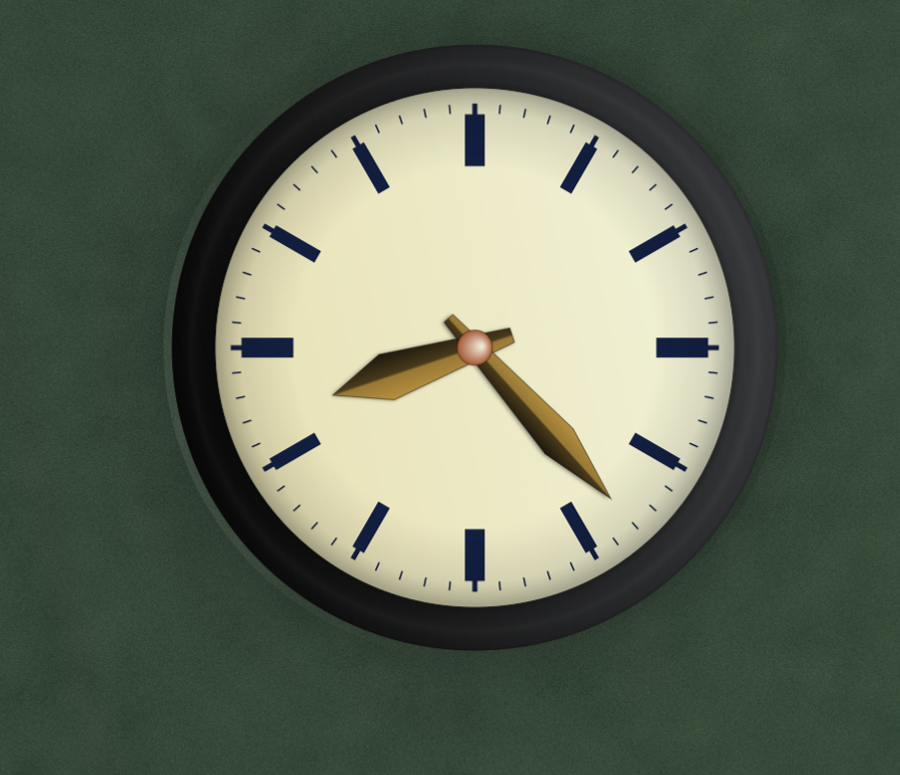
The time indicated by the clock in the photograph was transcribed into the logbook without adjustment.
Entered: 8:23
